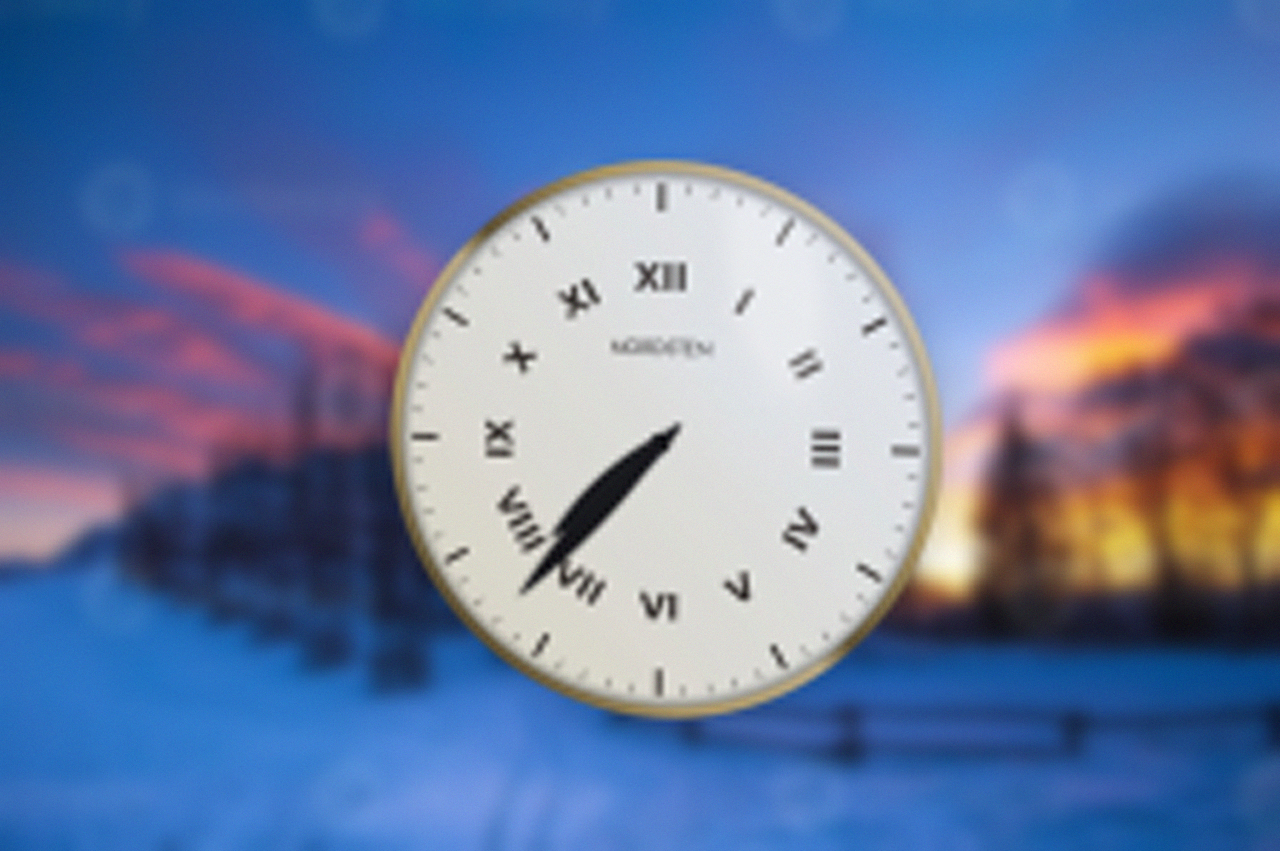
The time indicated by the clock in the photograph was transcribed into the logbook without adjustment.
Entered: 7:37
